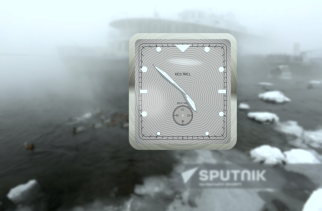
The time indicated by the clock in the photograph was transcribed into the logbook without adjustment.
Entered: 4:52
